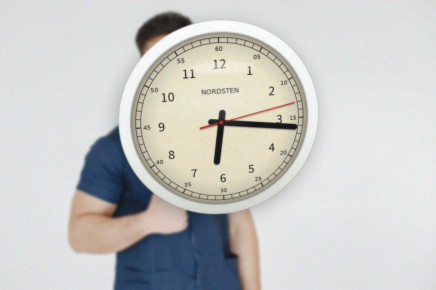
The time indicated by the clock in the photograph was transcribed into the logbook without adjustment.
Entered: 6:16:13
